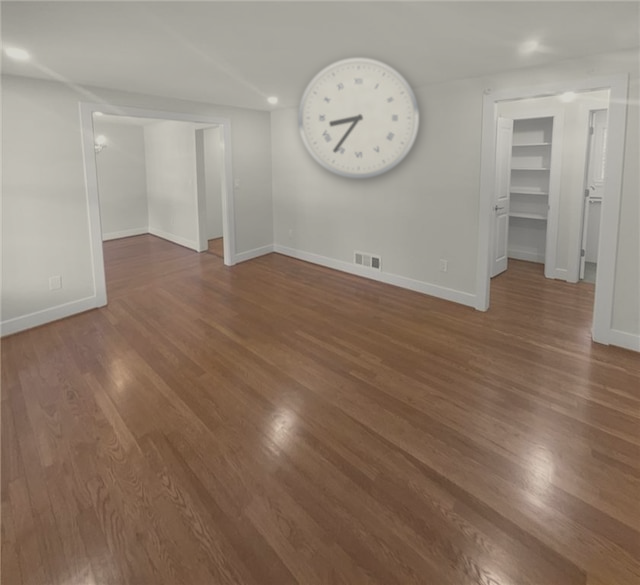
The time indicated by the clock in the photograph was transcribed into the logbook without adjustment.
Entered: 8:36
